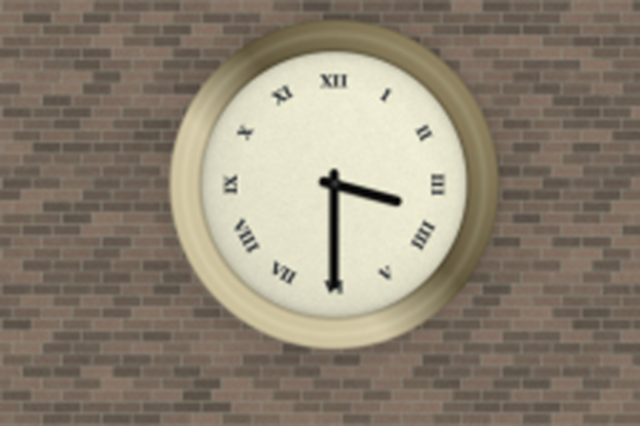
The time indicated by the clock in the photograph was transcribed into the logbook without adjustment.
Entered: 3:30
